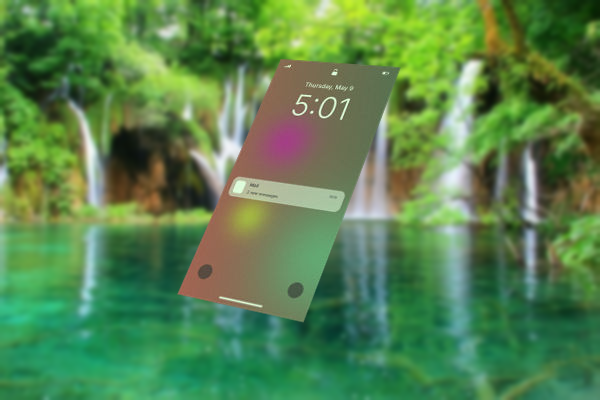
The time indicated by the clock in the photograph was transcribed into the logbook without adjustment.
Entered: 5:01
